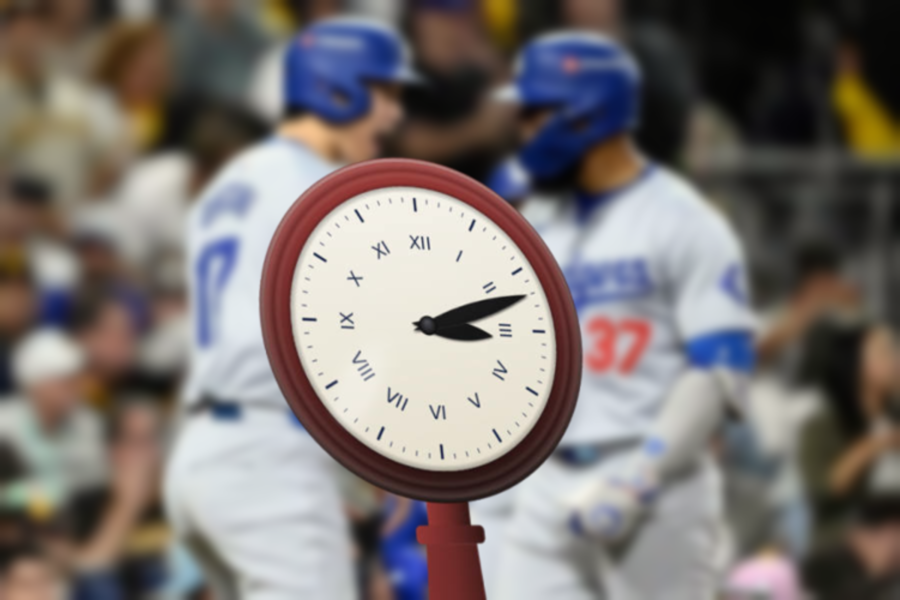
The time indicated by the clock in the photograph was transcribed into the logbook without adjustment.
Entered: 3:12
